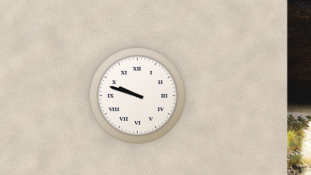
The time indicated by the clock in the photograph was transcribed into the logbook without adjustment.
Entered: 9:48
